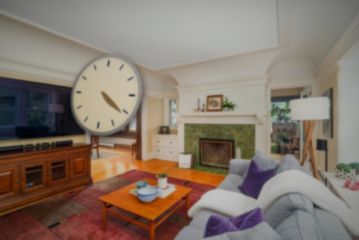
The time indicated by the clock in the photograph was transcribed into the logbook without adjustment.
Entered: 4:21
